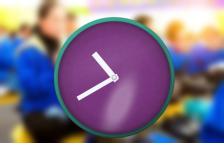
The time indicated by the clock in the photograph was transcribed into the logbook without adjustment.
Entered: 10:40
